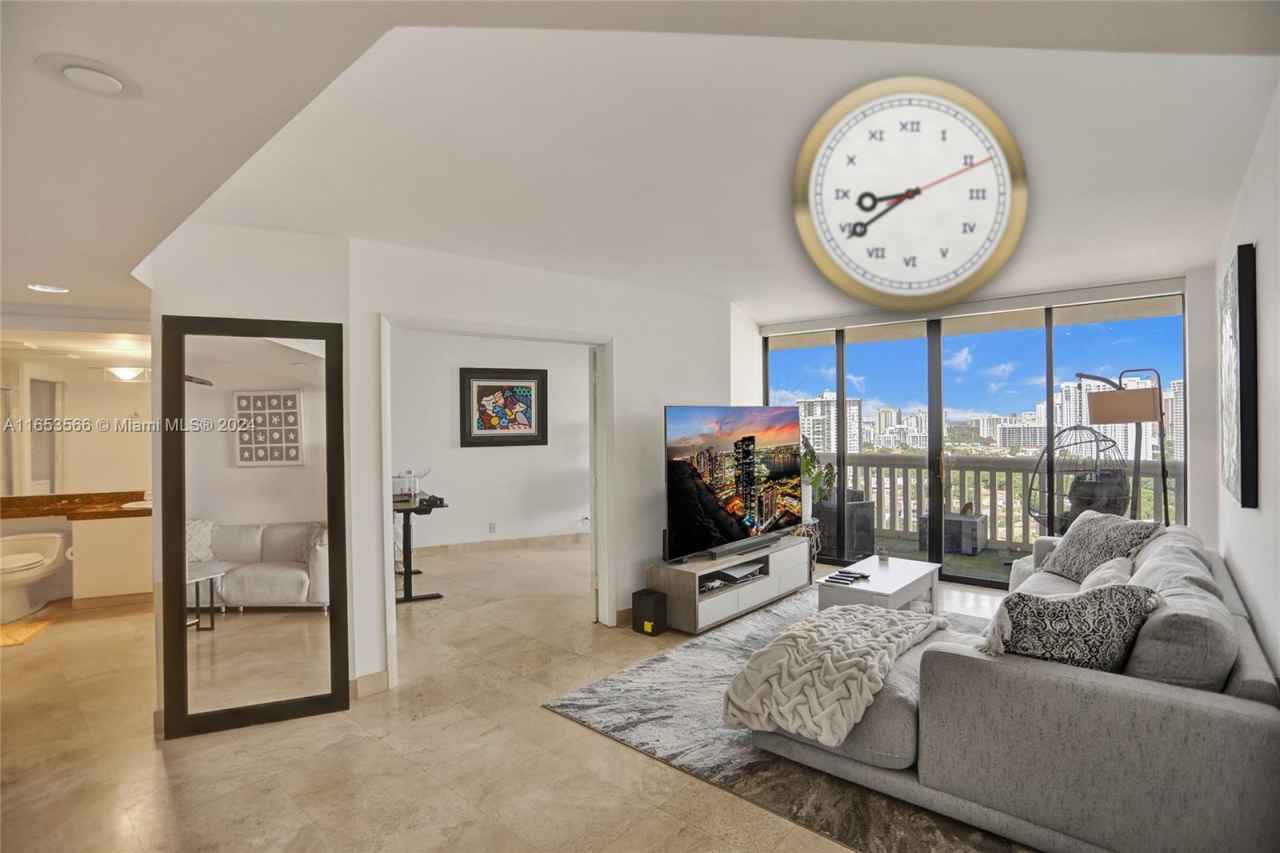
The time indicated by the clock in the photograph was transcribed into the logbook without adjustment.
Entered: 8:39:11
